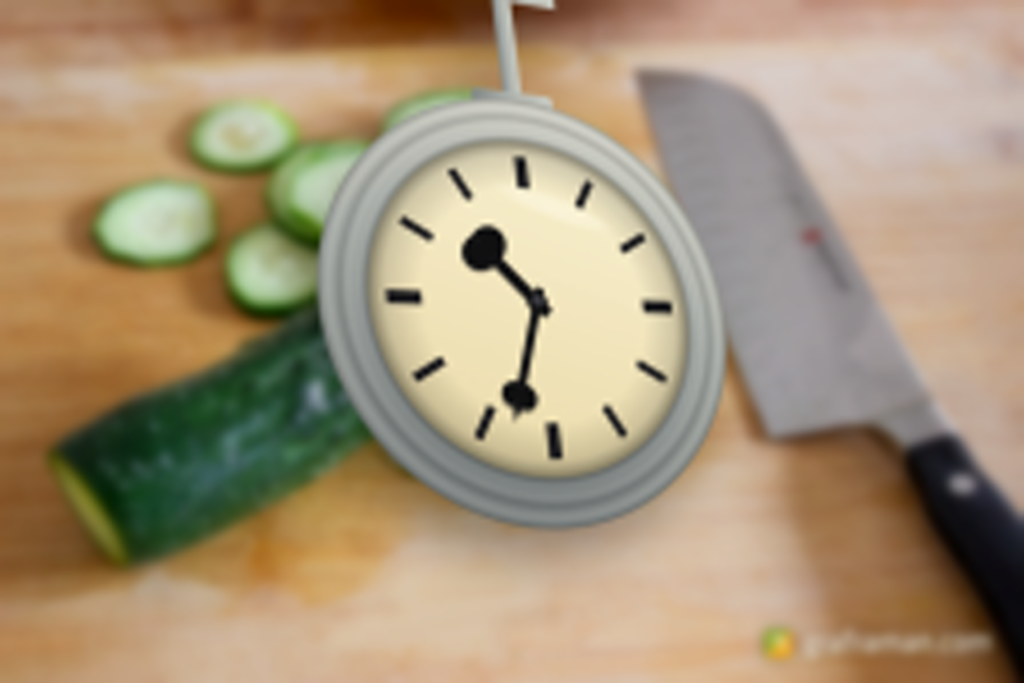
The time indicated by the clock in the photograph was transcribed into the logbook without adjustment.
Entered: 10:33
